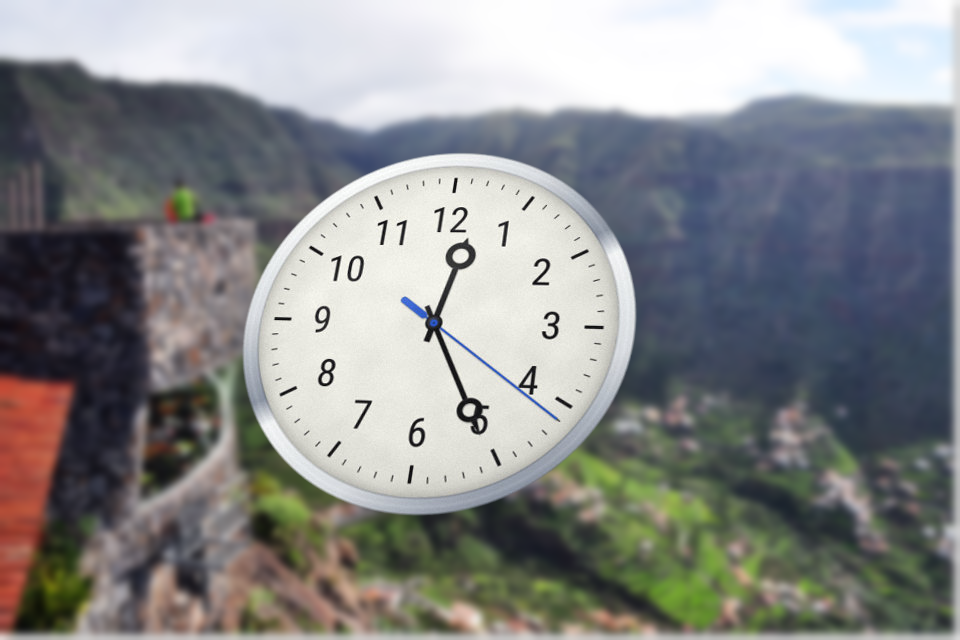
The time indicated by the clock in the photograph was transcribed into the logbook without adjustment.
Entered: 12:25:21
